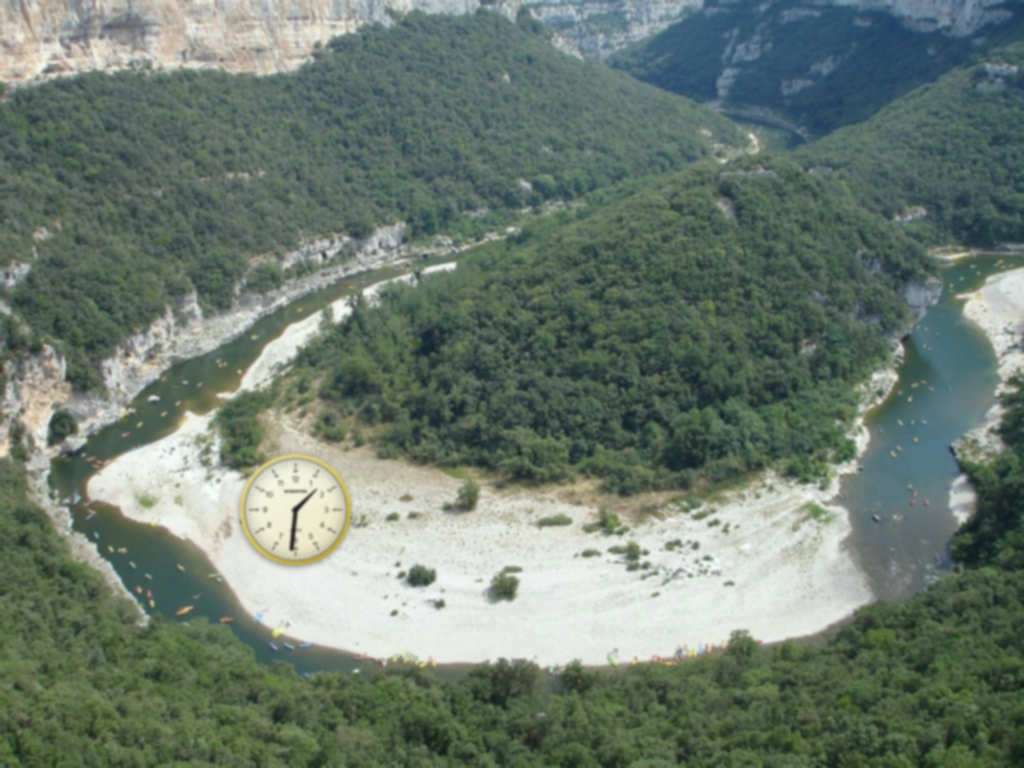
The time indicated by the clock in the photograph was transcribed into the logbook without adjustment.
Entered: 1:31
